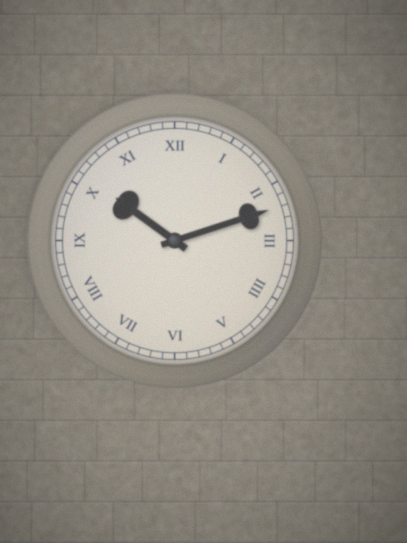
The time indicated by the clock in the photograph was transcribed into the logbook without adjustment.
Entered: 10:12
